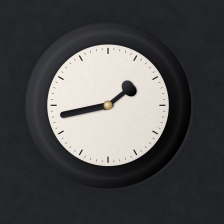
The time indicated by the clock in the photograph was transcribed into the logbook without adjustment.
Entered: 1:43
